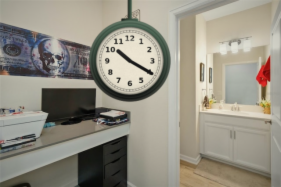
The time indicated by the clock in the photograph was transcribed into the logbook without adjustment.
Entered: 10:20
